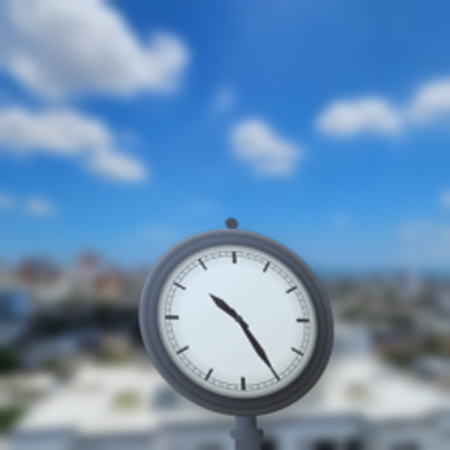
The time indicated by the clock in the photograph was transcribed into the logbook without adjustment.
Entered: 10:25
